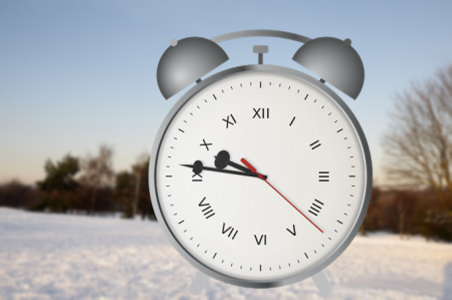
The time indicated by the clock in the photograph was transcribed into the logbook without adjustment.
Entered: 9:46:22
